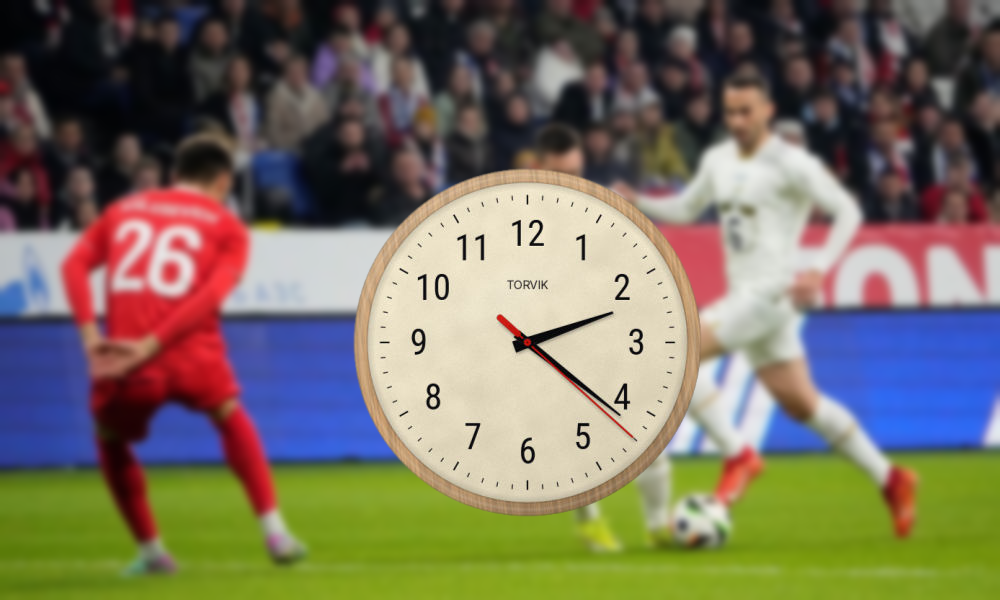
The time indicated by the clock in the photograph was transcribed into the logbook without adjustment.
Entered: 2:21:22
